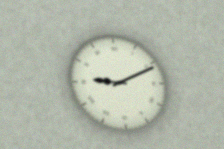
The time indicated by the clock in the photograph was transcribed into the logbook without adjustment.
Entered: 9:11
